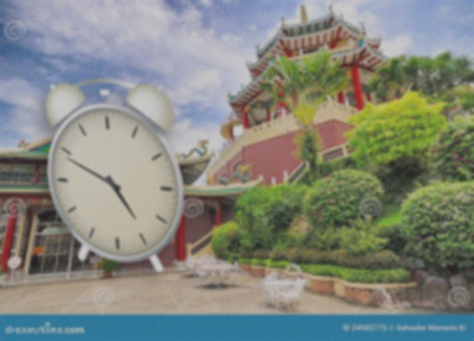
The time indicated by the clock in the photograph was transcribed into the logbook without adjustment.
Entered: 4:49
